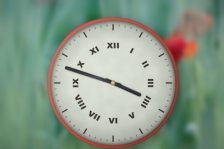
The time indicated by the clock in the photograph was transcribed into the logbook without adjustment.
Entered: 3:48
